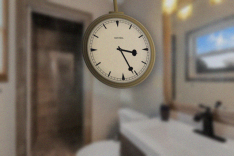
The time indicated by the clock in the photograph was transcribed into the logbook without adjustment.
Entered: 3:26
